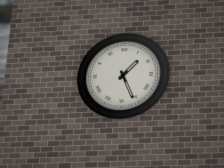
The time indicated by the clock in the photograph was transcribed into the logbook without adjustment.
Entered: 1:26
